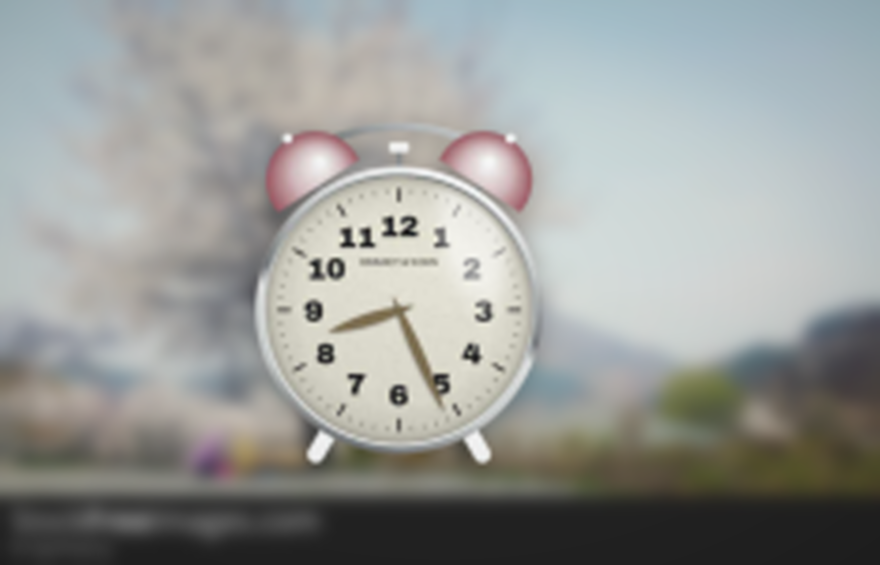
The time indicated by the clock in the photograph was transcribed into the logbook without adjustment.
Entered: 8:26
